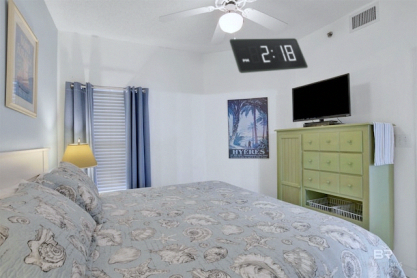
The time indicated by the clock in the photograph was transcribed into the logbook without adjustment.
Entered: 2:18
